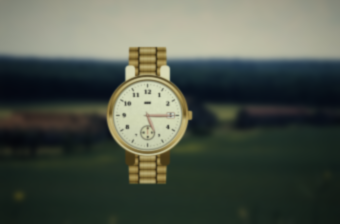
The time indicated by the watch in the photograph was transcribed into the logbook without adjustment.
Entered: 5:15
